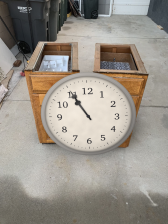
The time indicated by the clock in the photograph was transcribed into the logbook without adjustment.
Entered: 10:55
